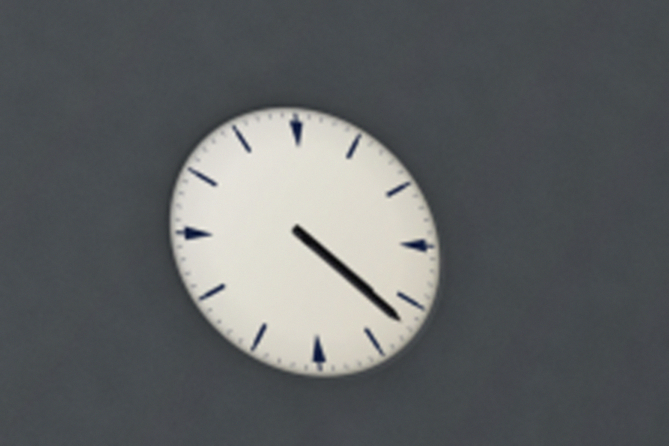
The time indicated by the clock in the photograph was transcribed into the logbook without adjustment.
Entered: 4:22
